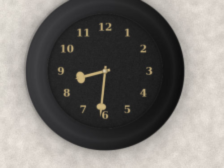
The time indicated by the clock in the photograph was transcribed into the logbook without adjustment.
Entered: 8:31
